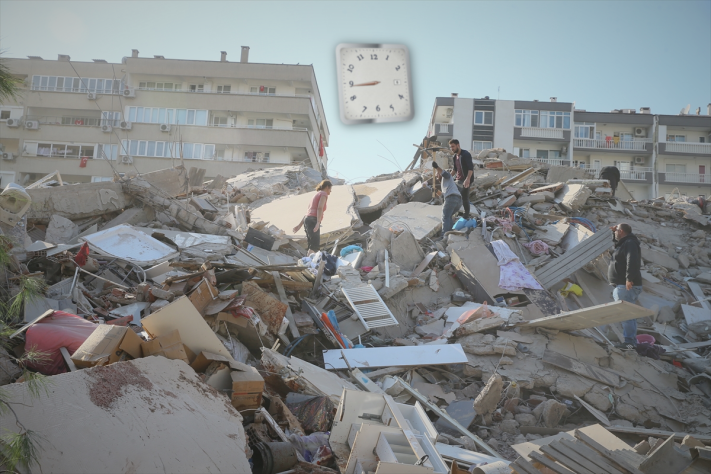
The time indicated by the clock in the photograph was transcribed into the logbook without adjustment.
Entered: 8:44
